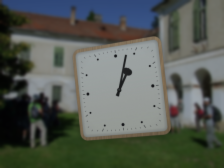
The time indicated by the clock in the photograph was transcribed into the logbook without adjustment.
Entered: 1:03
